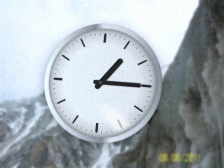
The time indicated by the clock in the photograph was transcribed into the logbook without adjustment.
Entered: 1:15
